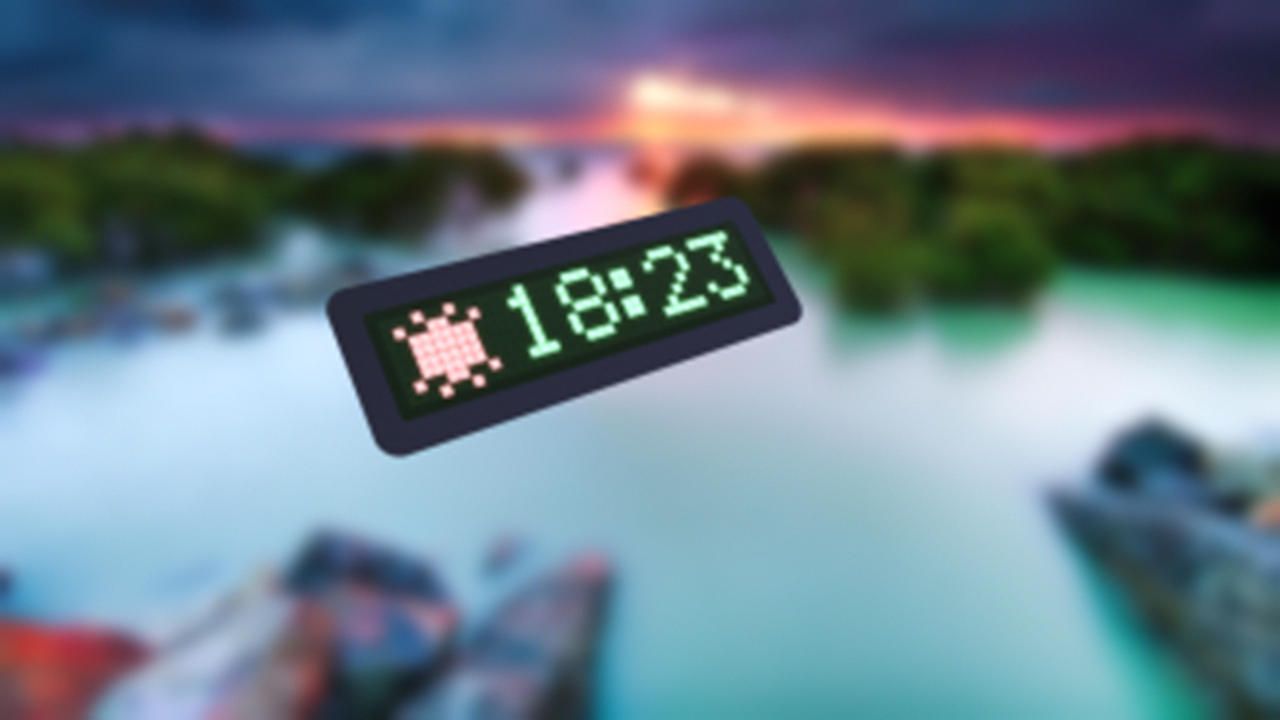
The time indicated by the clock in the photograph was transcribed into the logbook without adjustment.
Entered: 18:23
